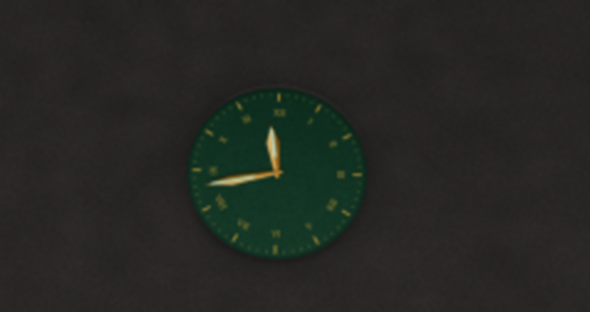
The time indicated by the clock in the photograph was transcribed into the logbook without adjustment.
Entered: 11:43
